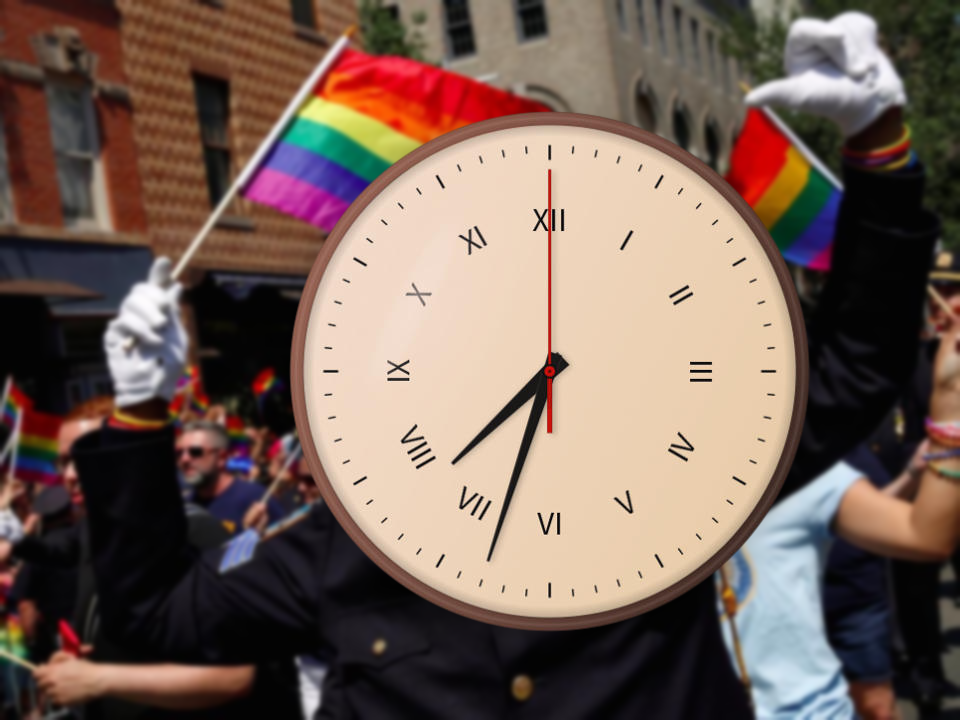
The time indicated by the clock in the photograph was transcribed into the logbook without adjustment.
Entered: 7:33:00
